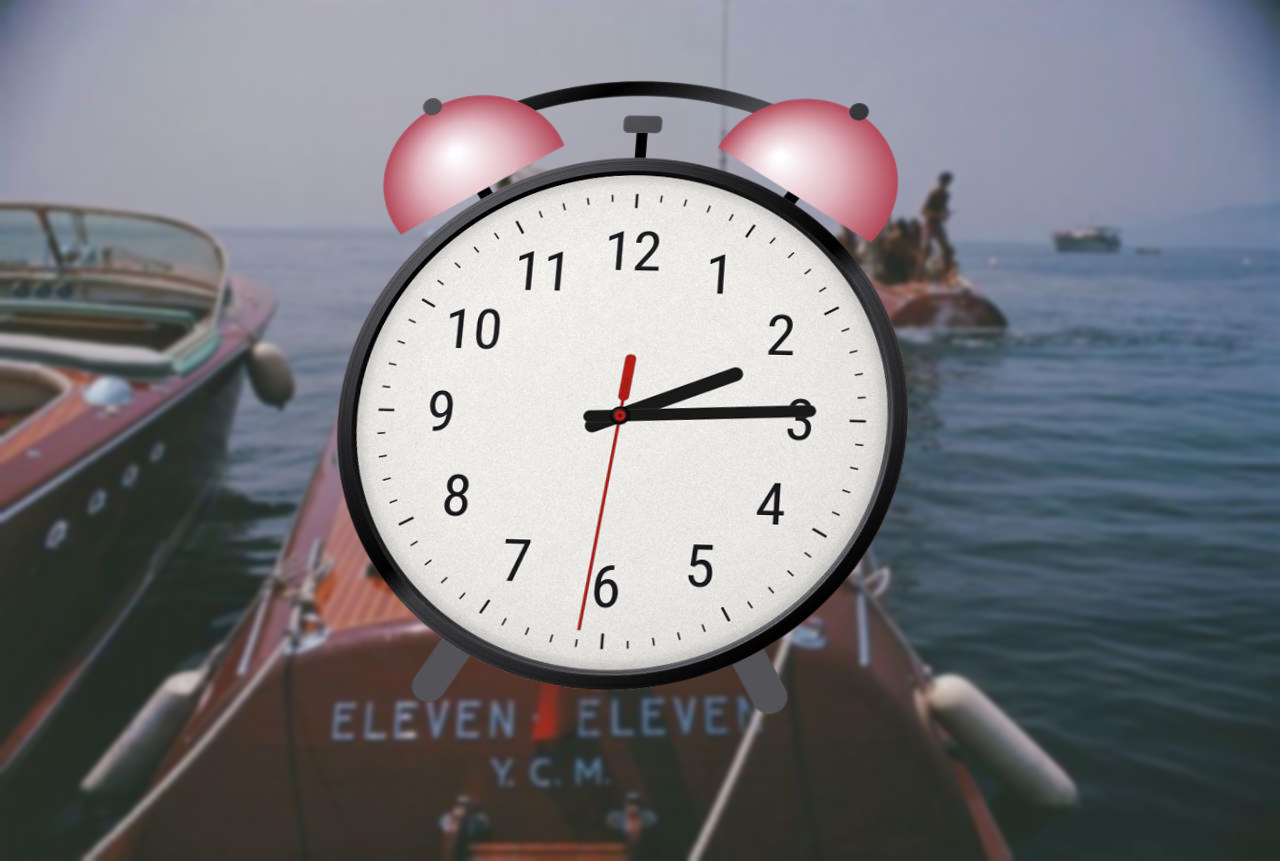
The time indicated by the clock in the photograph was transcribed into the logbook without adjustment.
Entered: 2:14:31
